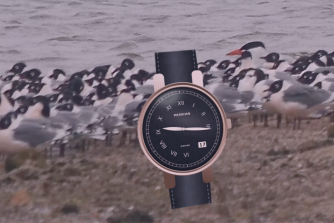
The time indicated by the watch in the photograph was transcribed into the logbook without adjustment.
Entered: 9:16
